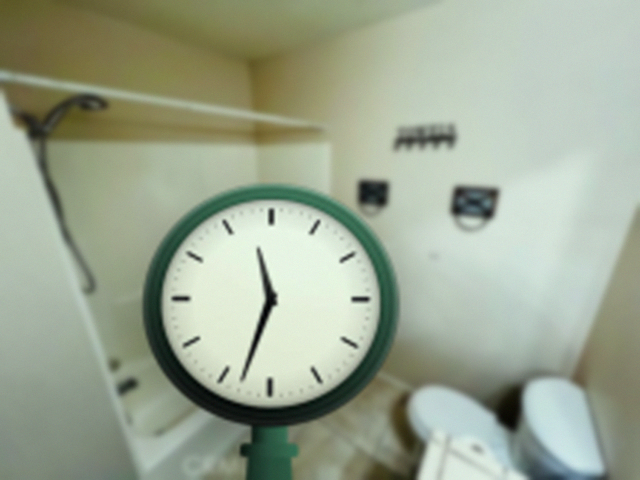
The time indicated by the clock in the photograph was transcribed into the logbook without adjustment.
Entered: 11:33
